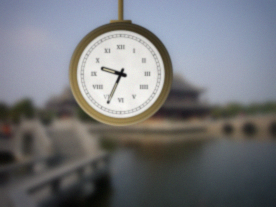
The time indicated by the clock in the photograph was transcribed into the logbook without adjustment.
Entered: 9:34
